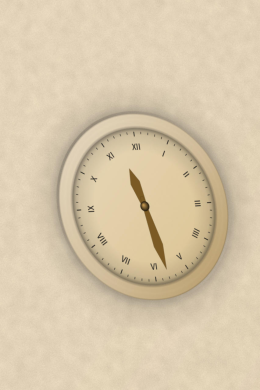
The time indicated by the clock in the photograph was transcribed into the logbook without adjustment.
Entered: 11:28
